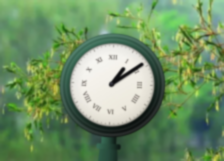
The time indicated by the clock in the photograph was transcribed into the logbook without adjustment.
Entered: 1:09
